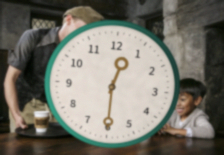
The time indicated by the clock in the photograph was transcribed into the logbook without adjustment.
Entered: 12:30
